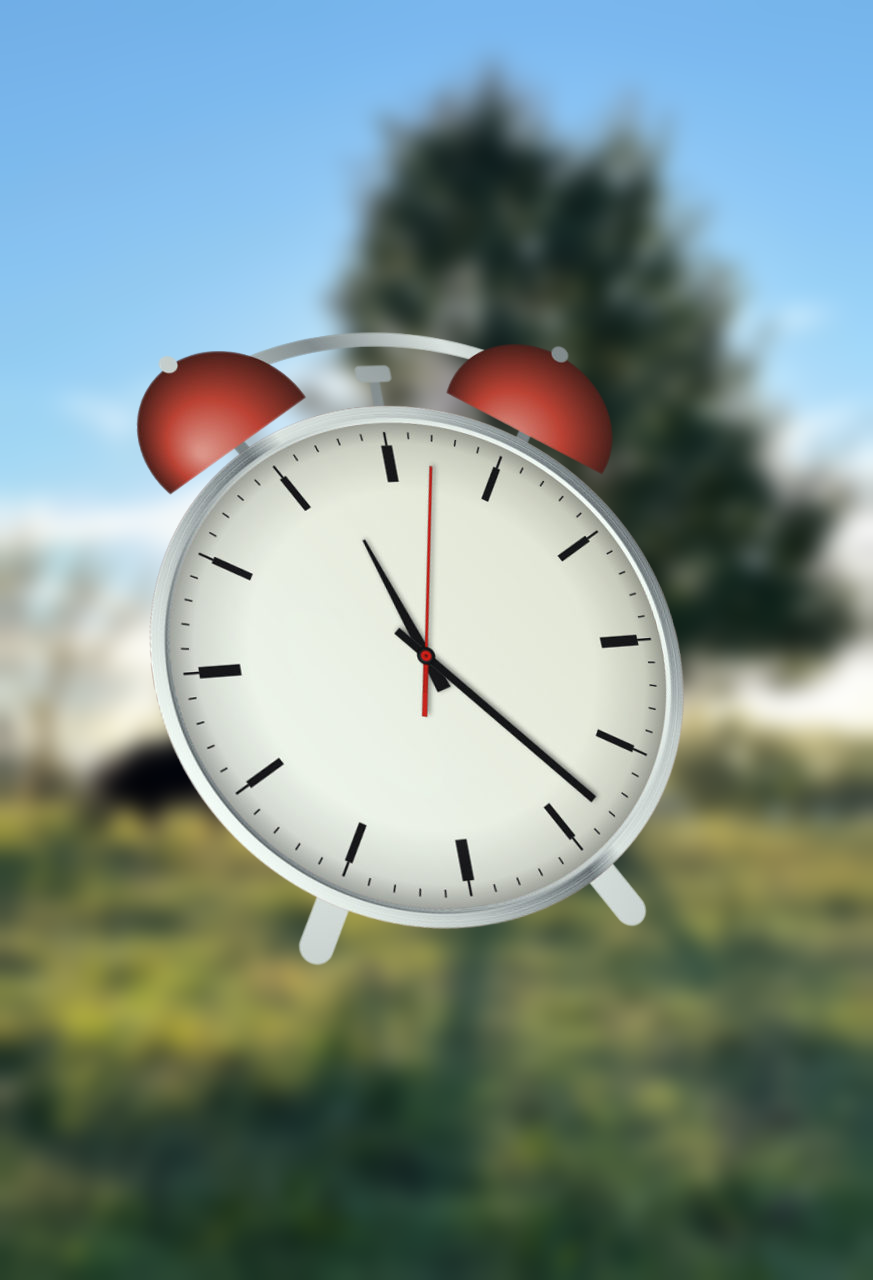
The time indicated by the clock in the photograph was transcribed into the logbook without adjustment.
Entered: 11:23:02
